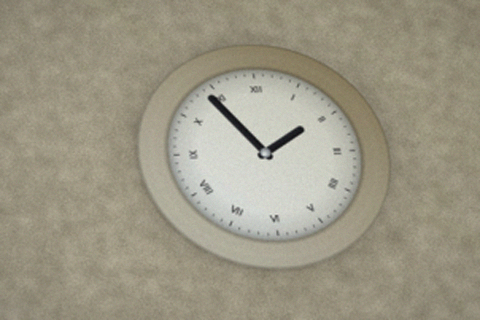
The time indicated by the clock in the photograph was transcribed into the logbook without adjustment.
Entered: 1:54
